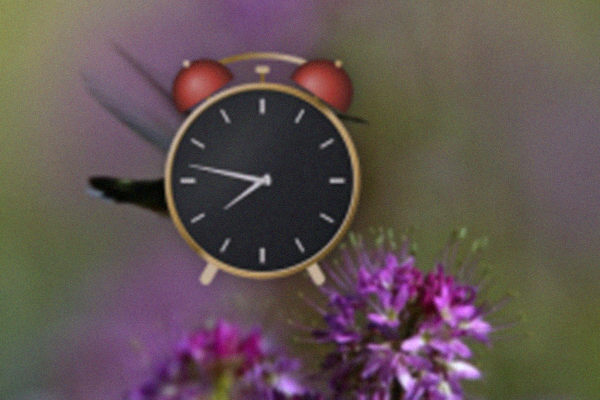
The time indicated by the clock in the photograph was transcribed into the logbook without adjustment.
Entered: 7:47
